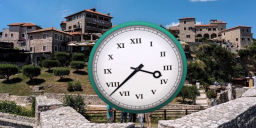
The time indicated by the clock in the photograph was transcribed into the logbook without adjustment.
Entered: 3:38
